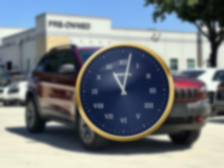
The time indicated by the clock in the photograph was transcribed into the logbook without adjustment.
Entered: 11:02
